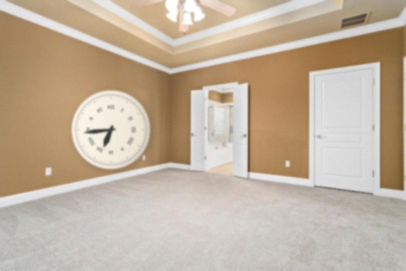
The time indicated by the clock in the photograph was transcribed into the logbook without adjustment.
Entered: 6:44
